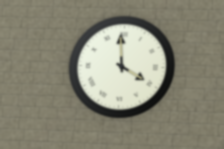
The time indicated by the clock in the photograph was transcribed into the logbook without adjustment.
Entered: 3:59
